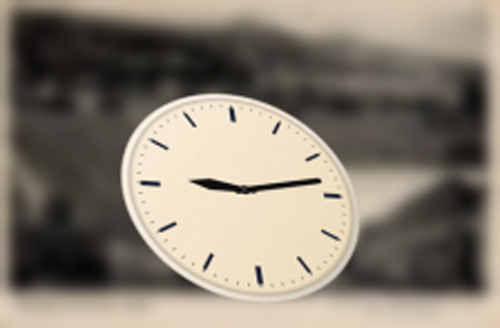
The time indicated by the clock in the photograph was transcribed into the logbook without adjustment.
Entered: 9:13
